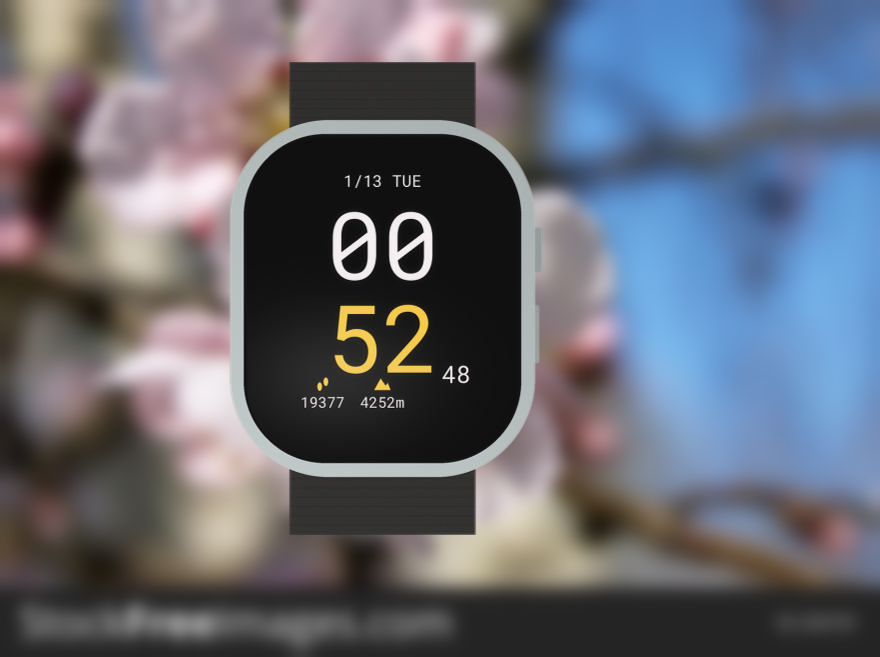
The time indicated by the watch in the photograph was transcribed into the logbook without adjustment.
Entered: 0:52:48
